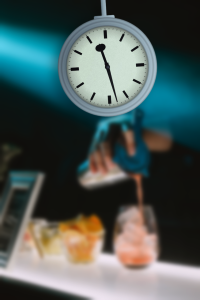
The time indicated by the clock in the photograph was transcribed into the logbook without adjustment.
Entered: 11:28
